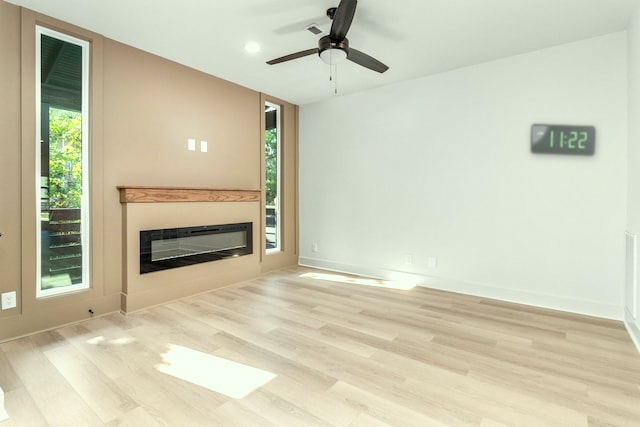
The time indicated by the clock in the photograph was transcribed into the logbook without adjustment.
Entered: 11:22
